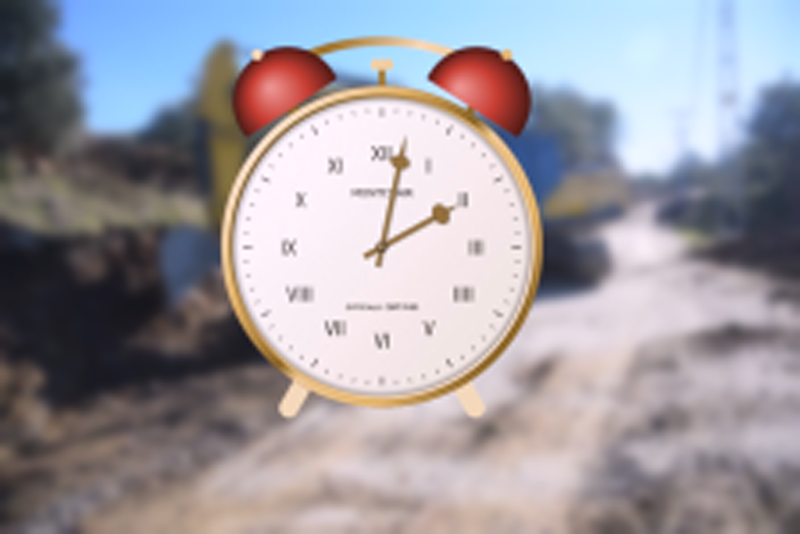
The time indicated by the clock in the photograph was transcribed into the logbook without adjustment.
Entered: 2:02
